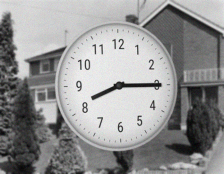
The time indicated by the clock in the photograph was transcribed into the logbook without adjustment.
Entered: 8:15
